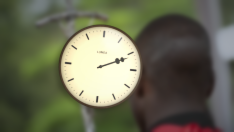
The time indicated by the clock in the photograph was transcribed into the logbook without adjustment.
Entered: 2:11
